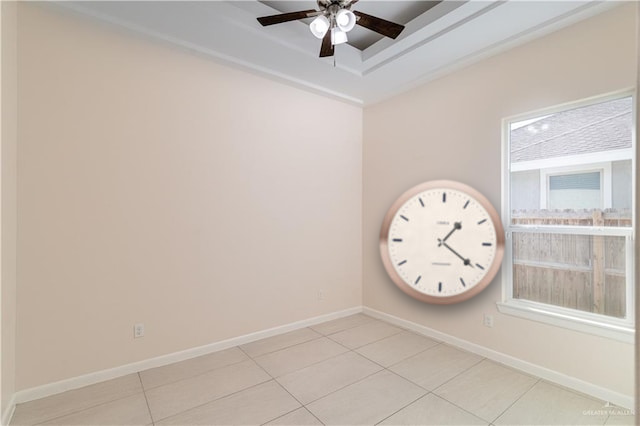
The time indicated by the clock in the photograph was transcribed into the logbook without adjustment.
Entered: 1:21
